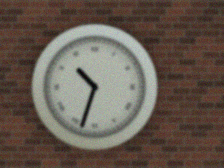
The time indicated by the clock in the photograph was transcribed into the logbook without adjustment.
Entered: 10:33
